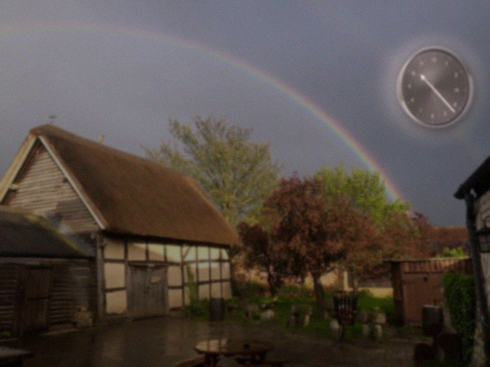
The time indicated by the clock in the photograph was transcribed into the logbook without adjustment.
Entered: 10:22
